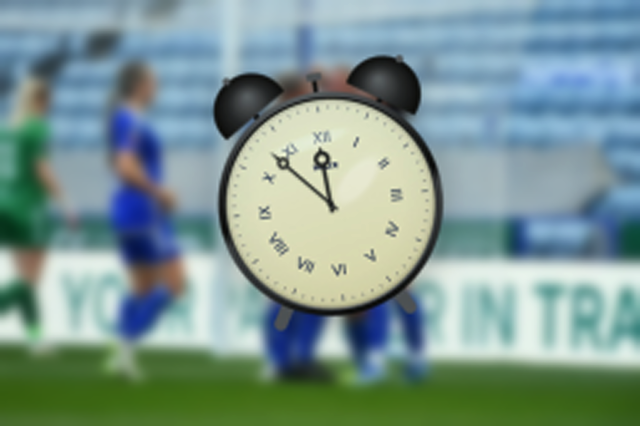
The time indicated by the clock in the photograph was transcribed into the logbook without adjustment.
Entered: 11:53
